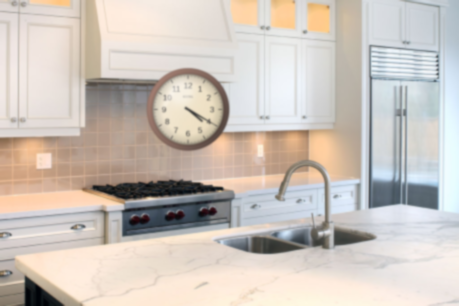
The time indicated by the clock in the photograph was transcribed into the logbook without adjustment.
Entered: 4:20
